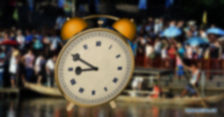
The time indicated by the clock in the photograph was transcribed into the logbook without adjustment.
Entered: 8:50
